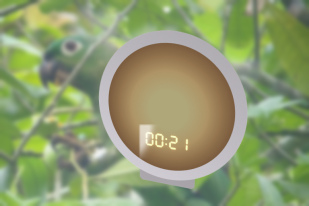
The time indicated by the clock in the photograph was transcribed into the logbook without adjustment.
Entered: 0:21
